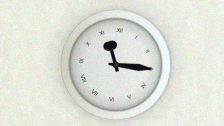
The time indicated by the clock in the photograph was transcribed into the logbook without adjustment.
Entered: 11:15
